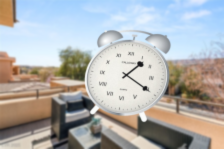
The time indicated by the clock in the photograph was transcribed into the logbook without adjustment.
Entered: 1:20
